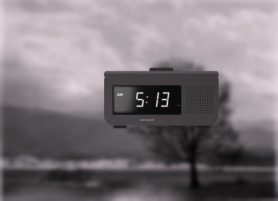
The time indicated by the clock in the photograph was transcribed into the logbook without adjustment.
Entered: 5:13
